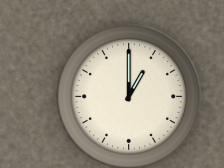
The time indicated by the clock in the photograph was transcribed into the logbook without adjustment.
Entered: 1:00
